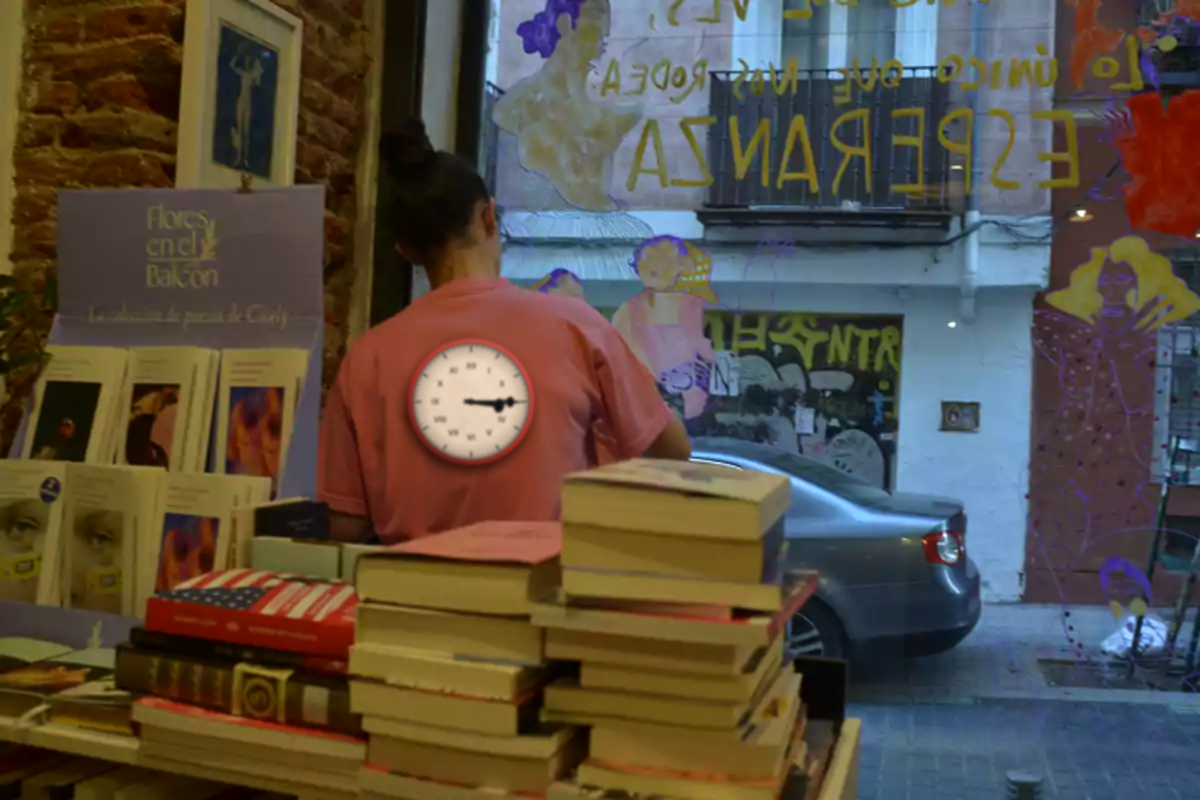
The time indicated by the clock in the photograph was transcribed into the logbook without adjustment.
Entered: 3:15
